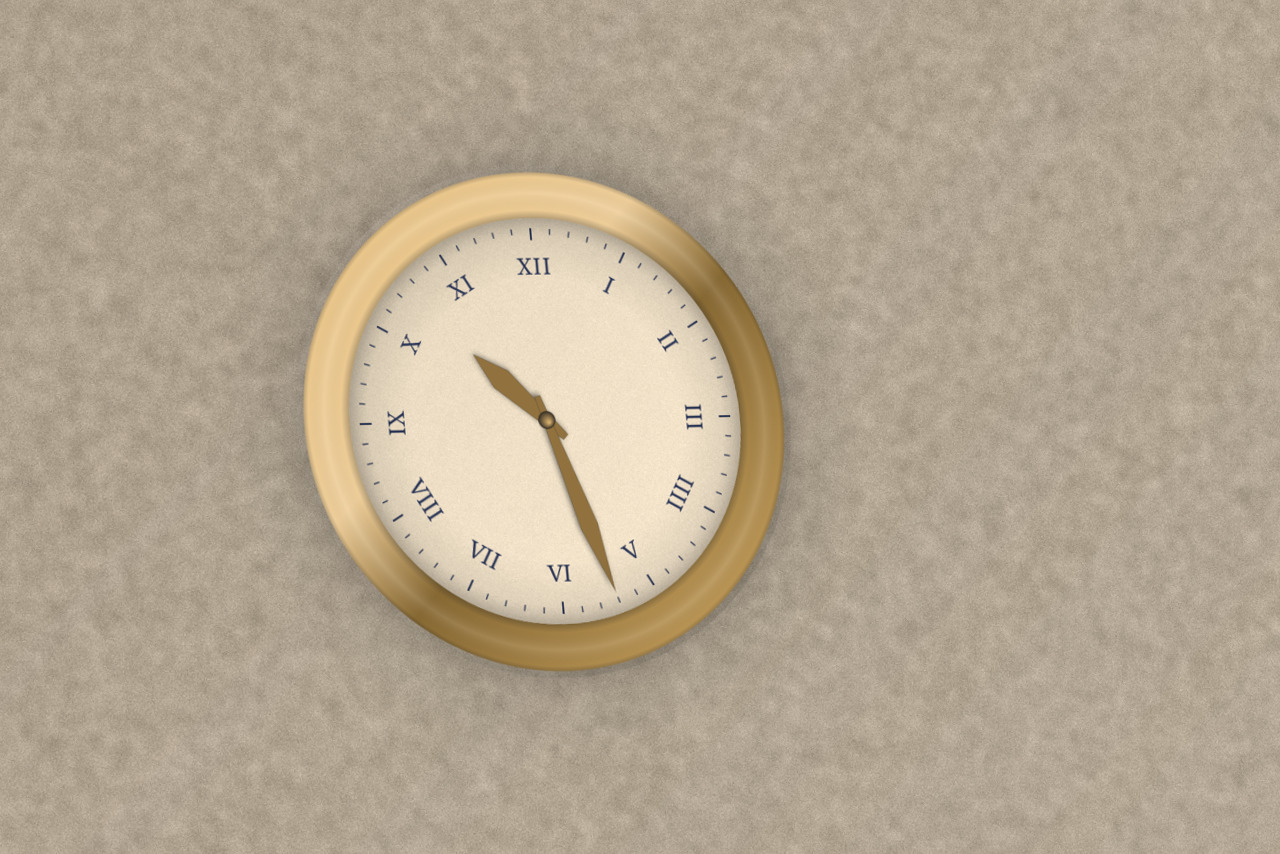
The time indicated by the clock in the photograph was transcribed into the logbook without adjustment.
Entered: 10:27
